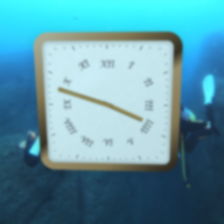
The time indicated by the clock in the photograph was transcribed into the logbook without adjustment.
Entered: 3:48
